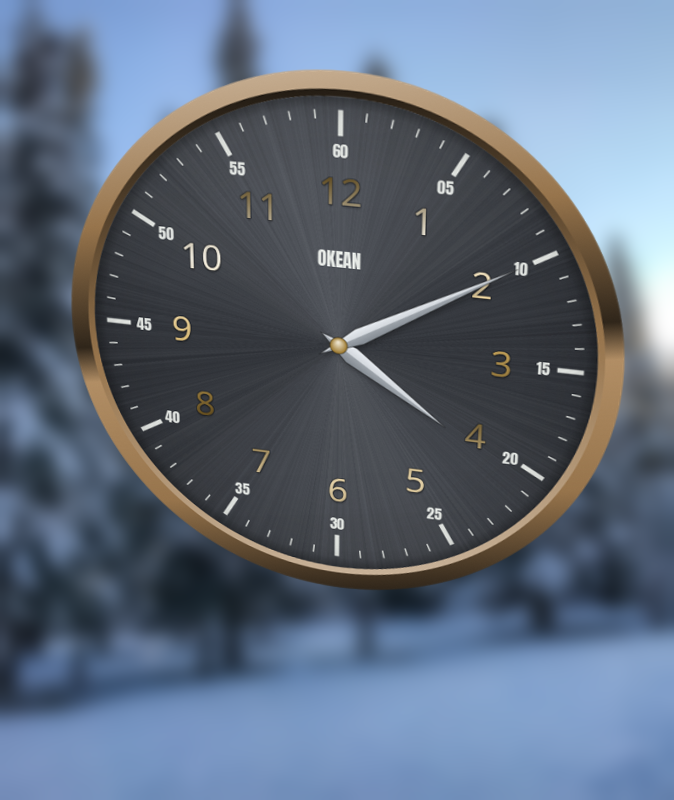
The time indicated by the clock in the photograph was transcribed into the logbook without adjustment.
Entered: 4:10
